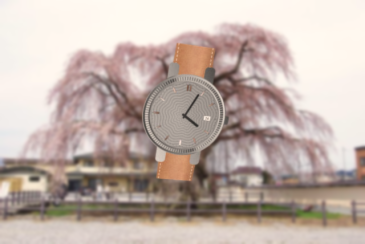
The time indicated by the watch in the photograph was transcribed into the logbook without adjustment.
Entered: 4:04
